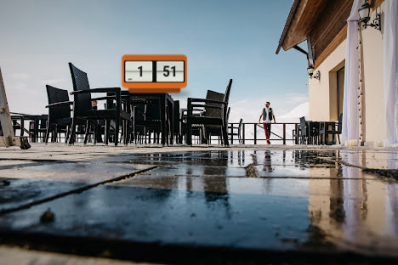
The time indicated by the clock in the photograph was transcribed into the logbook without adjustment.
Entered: 1:51
